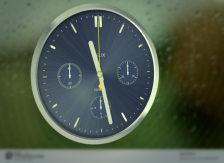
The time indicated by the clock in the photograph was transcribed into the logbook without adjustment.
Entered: 11:28
